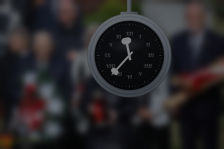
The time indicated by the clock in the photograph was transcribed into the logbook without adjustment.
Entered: 11:37
